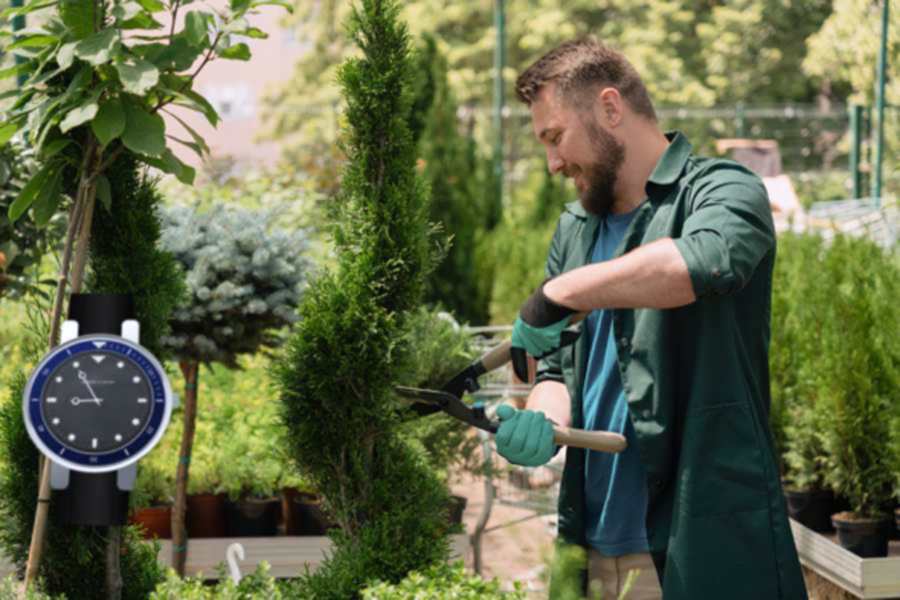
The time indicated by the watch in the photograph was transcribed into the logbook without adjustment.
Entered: 8:55
